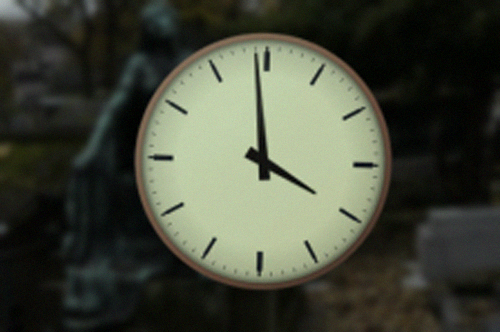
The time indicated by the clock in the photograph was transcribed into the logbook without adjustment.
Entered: 3:59
